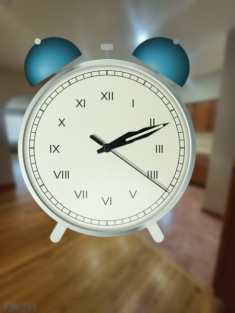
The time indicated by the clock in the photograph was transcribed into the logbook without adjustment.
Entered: 2:11:21
